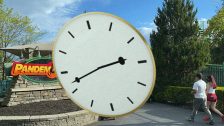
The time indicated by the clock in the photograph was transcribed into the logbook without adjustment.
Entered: 2:42
